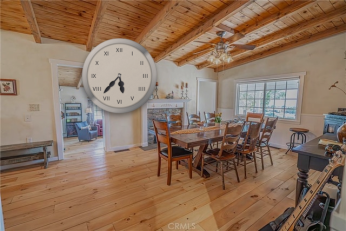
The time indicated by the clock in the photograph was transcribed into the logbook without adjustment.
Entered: 5:37
